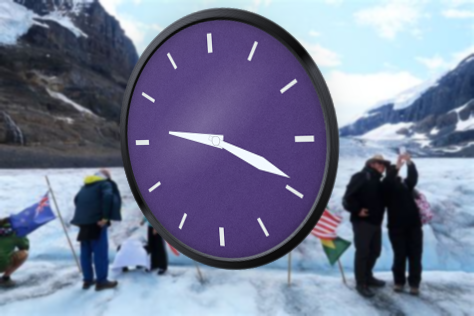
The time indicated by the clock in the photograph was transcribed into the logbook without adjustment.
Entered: 9:19
